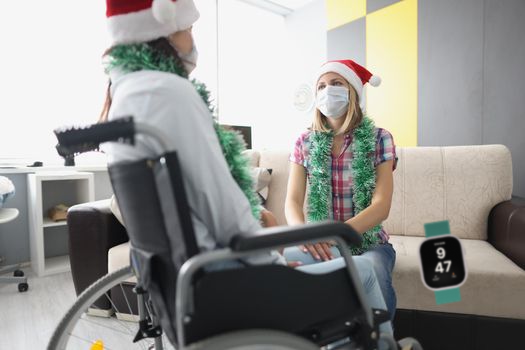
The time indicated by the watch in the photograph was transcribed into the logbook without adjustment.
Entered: 9:47
